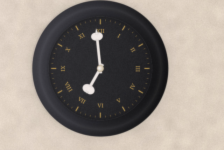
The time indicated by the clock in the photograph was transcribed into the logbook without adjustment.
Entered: 6:59
